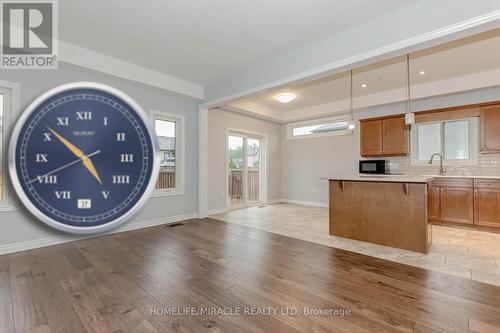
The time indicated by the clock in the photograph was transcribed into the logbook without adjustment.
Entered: 4:51:41
